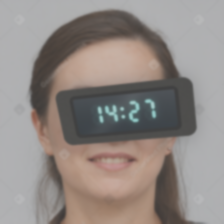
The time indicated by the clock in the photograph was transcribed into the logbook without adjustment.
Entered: 14:27
